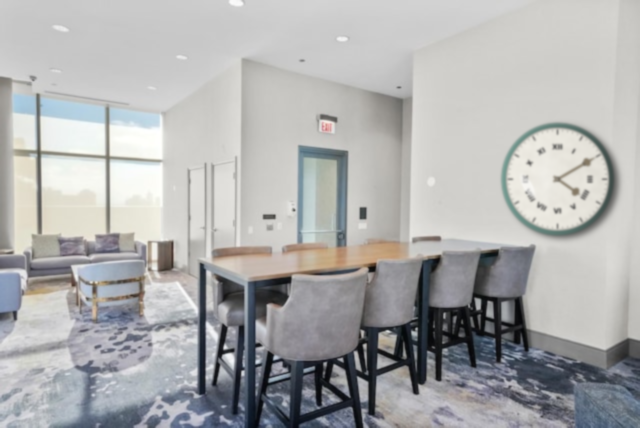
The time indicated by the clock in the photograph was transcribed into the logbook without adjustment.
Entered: 4:10
